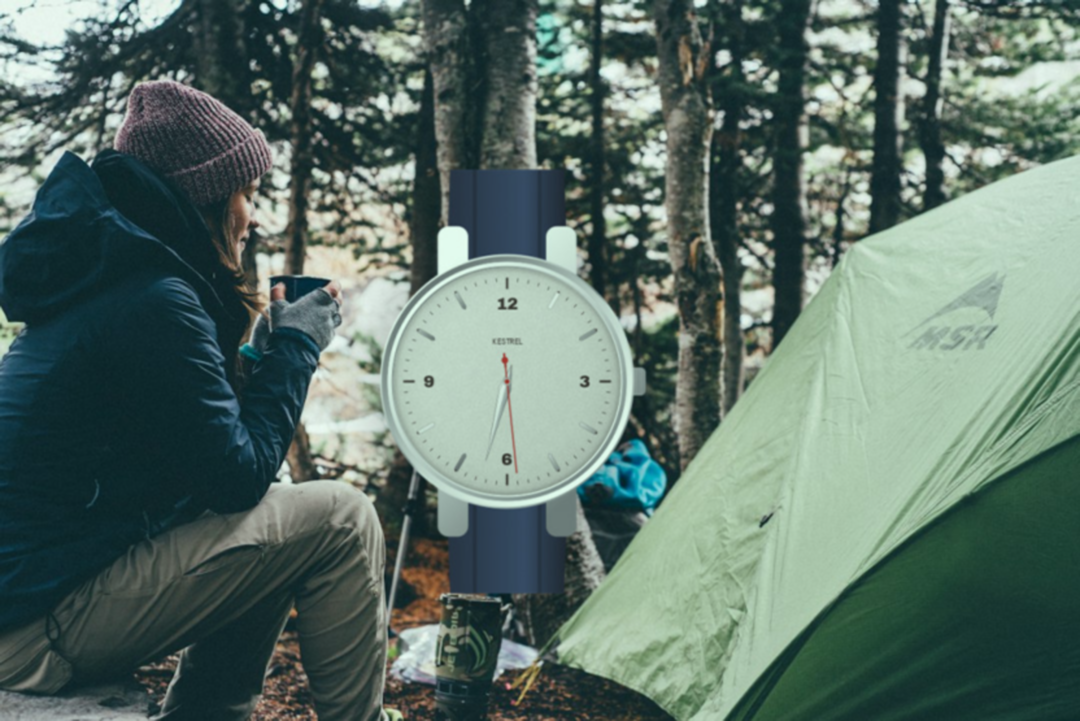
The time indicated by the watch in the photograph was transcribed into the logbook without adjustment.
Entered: 6:32:29
